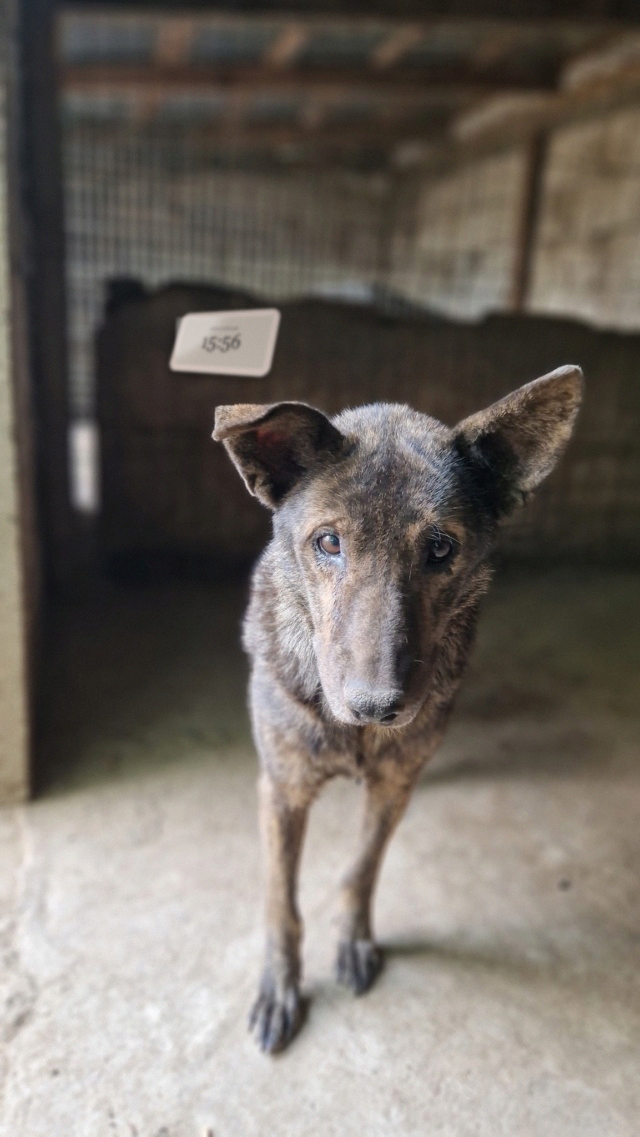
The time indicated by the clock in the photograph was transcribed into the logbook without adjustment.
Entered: 15:56
